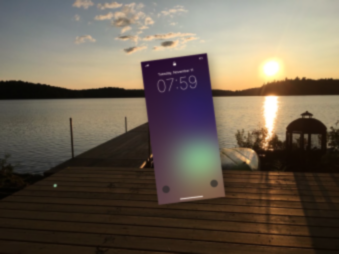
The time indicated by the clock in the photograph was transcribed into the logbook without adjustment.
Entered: 7:59
